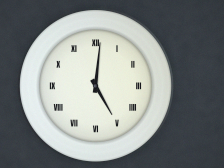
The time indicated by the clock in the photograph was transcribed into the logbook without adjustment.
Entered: 5:01
